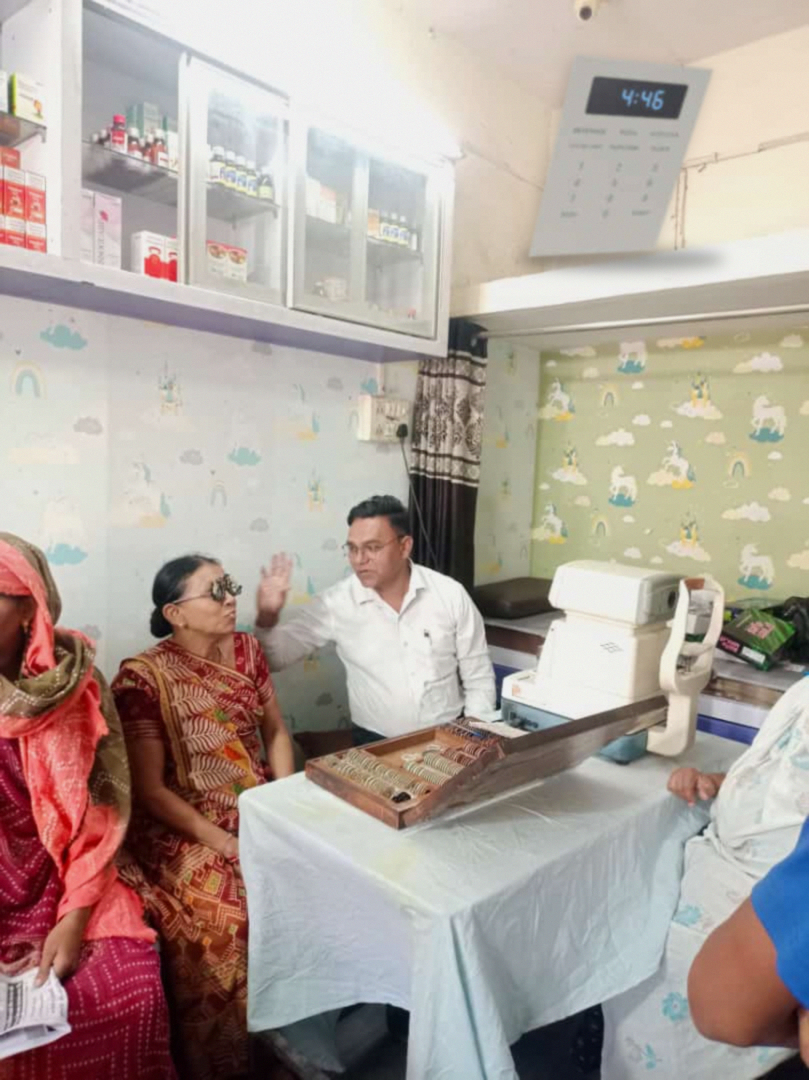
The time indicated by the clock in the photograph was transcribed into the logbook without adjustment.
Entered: 4:46
